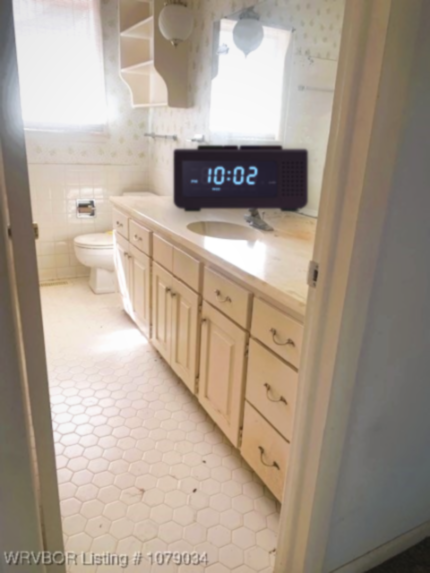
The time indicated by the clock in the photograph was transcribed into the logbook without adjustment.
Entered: 10:02
